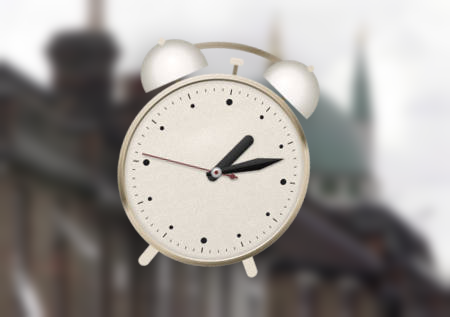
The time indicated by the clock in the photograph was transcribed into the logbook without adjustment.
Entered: 1:11:46
